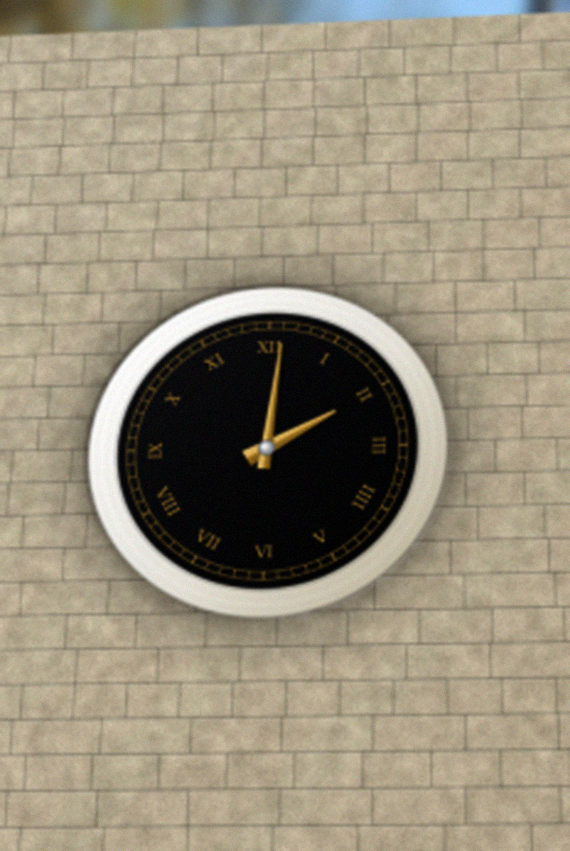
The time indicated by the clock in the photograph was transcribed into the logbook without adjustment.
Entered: 2:01
